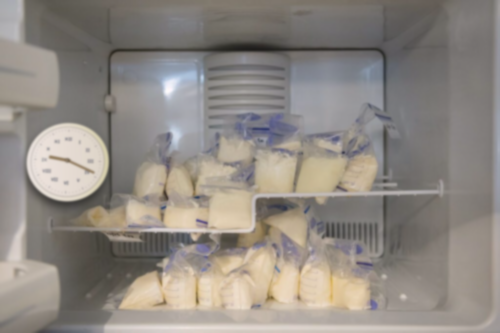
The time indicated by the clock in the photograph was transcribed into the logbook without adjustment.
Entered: 9:19
